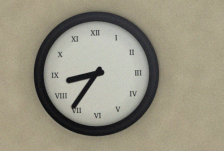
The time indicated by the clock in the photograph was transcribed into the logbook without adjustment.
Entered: 8:36
